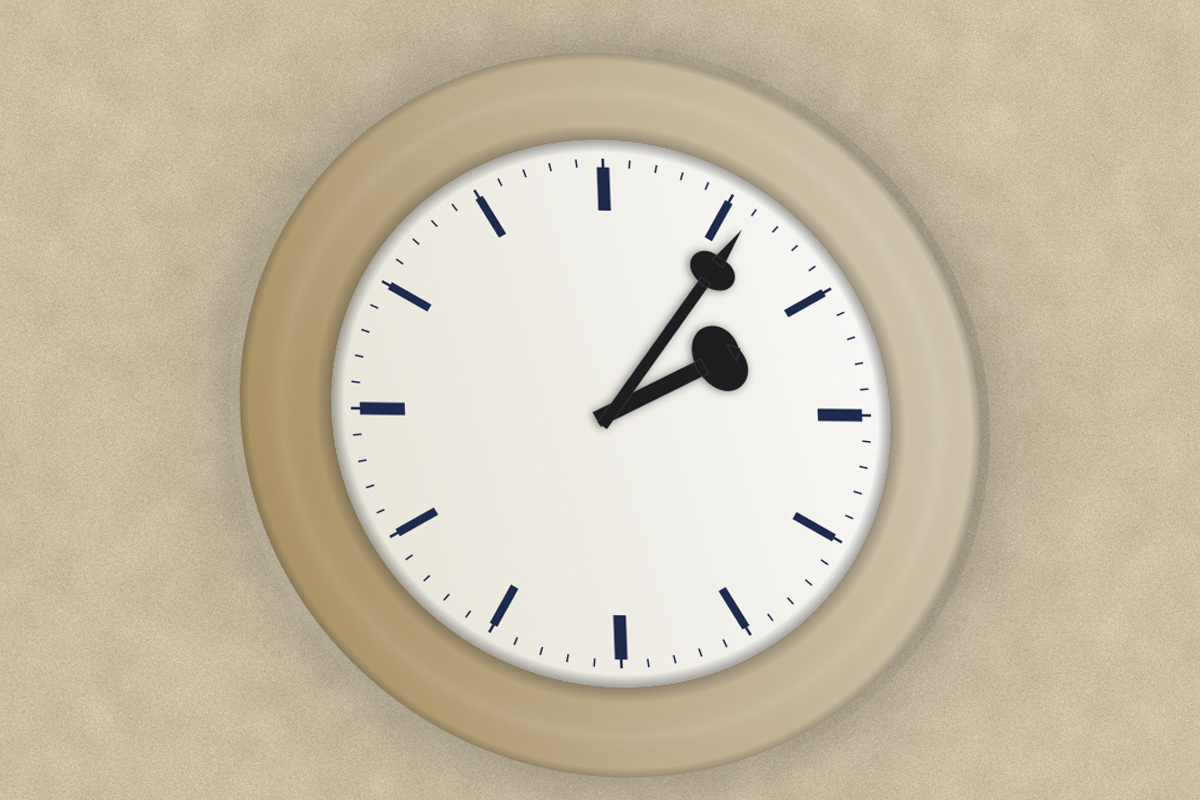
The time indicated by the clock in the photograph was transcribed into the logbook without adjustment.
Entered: 2:06
